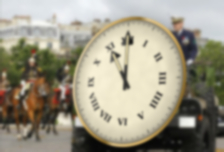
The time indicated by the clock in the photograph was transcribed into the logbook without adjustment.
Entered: 11:00
